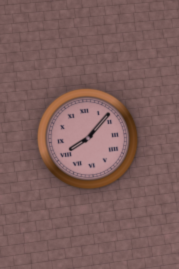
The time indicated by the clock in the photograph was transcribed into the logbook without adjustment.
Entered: 8:08
